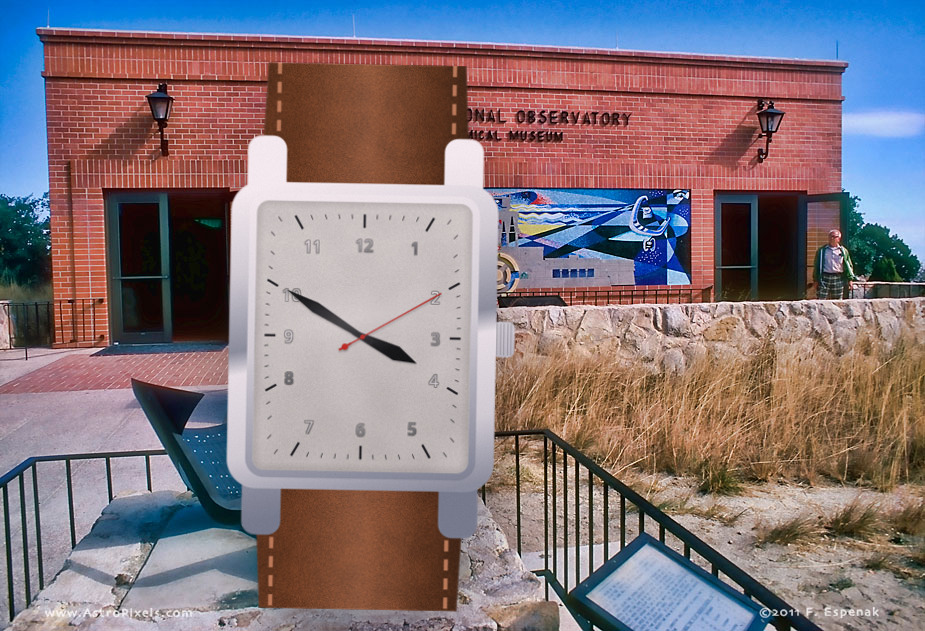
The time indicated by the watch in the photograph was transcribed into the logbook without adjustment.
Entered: 3:50:10
